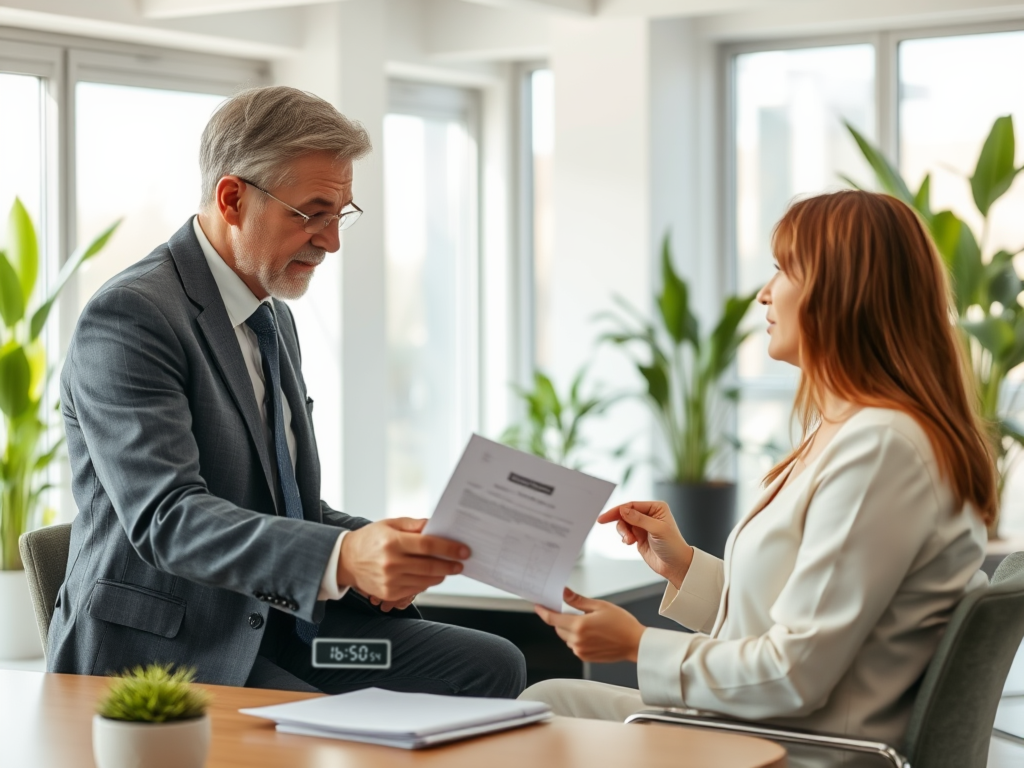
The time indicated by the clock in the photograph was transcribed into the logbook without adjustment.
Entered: 16:50
